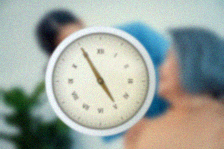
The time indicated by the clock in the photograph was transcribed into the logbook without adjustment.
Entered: 4:55
